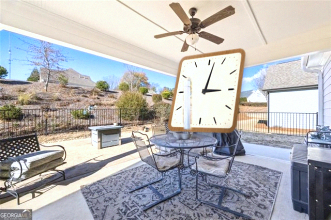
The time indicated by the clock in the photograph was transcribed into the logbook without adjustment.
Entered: 3:02
